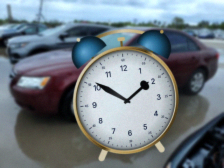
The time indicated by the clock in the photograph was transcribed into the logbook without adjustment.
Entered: 1:51
